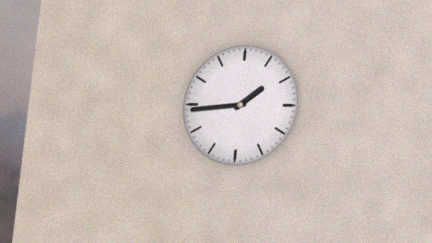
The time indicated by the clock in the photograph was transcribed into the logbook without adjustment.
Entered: 1:44
